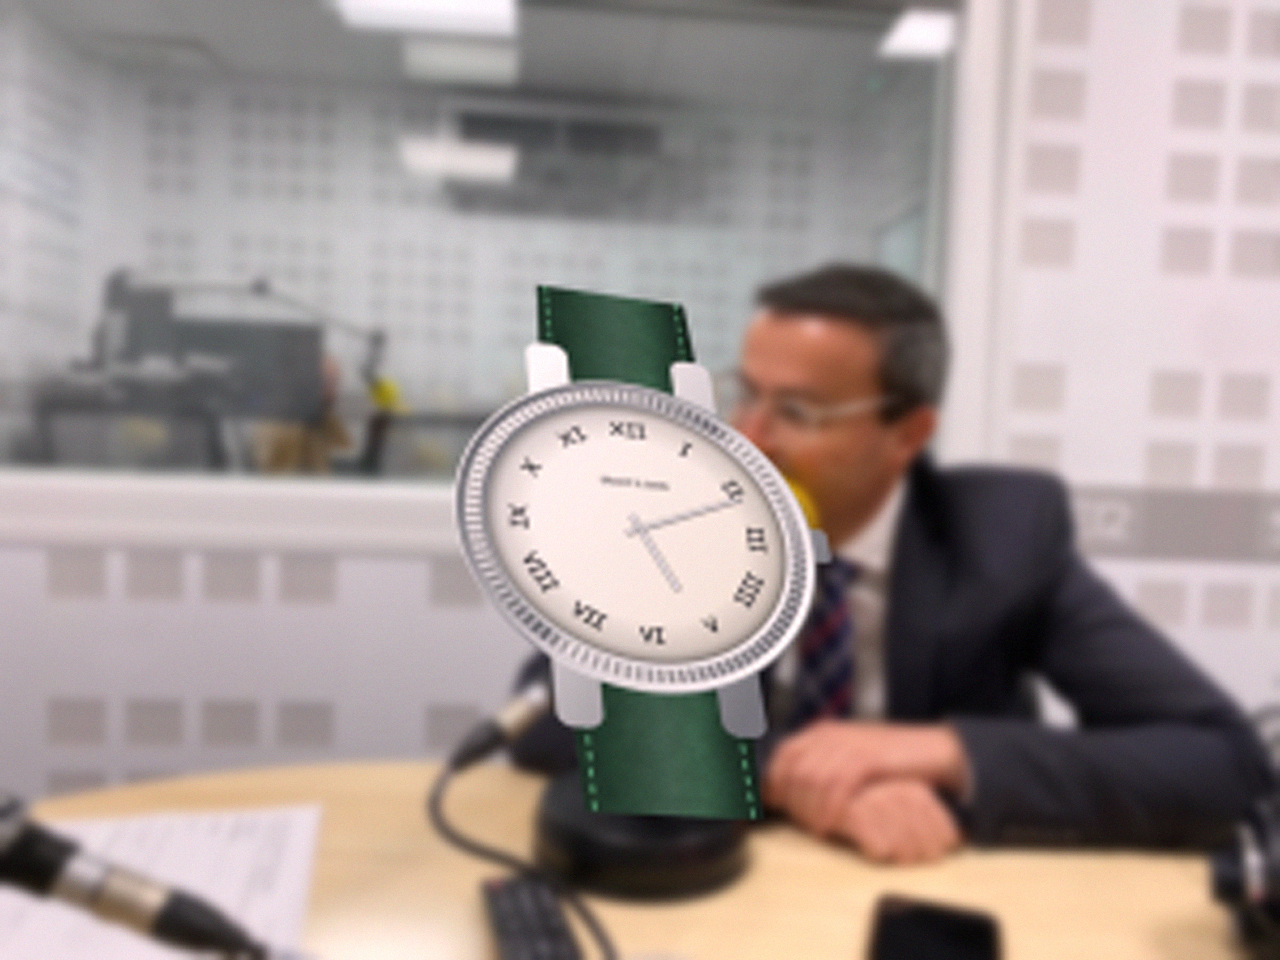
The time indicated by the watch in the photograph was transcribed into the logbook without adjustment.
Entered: 5:11
